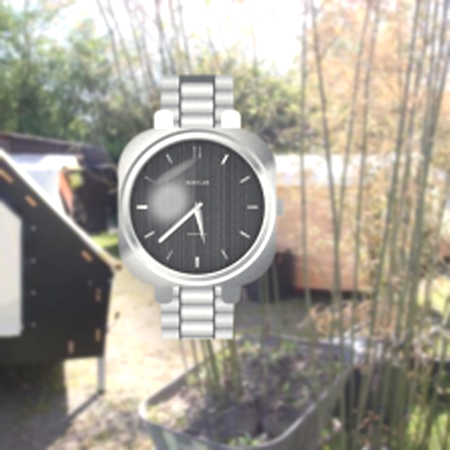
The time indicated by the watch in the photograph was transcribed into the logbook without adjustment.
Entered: 5:38
